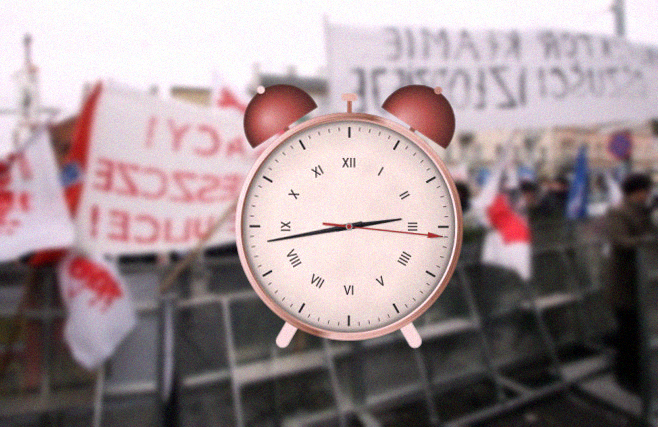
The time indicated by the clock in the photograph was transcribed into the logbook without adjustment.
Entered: 2:43:16
